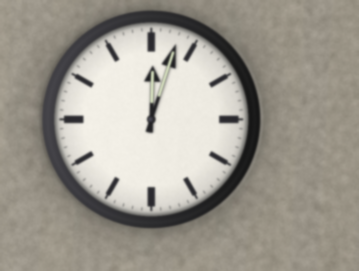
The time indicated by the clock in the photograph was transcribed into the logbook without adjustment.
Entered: 12:03
